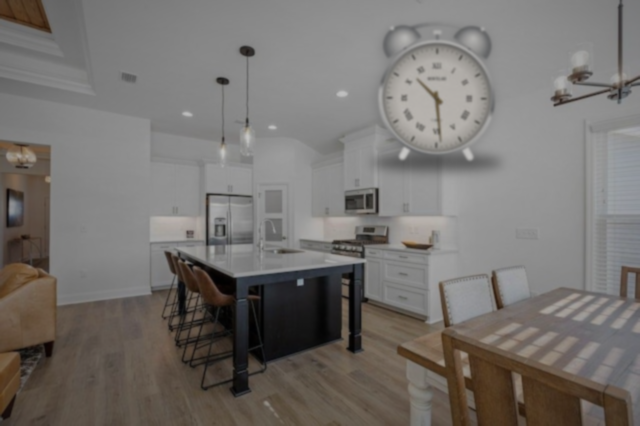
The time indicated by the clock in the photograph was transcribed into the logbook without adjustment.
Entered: 10:29
